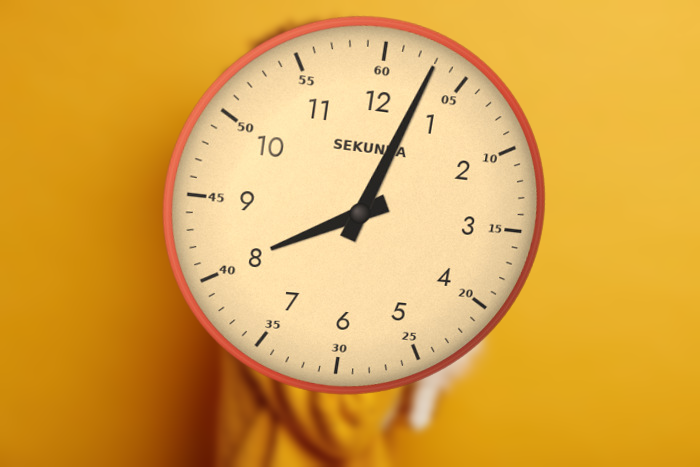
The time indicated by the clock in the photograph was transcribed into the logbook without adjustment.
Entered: 8:03
